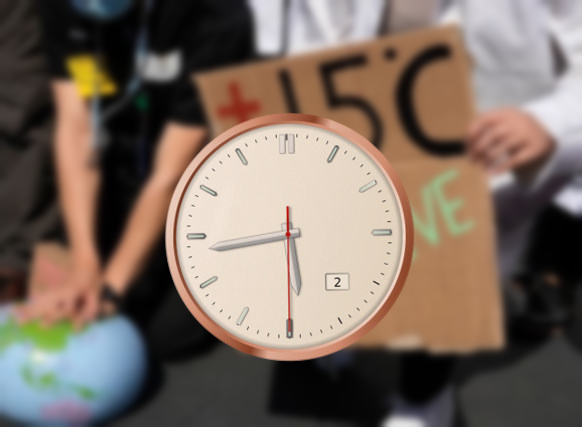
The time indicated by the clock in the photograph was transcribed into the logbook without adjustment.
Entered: 5:43:30
